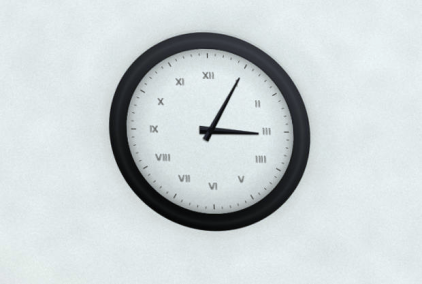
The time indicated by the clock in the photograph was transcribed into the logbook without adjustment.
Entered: 3:05
